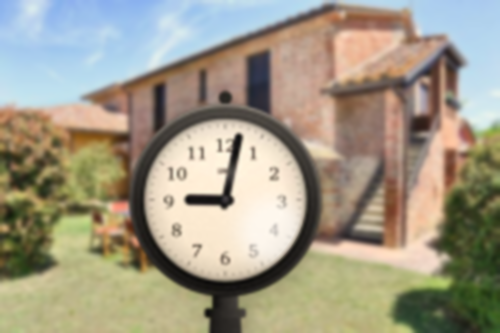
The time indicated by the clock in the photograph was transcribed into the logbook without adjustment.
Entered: 9:02
